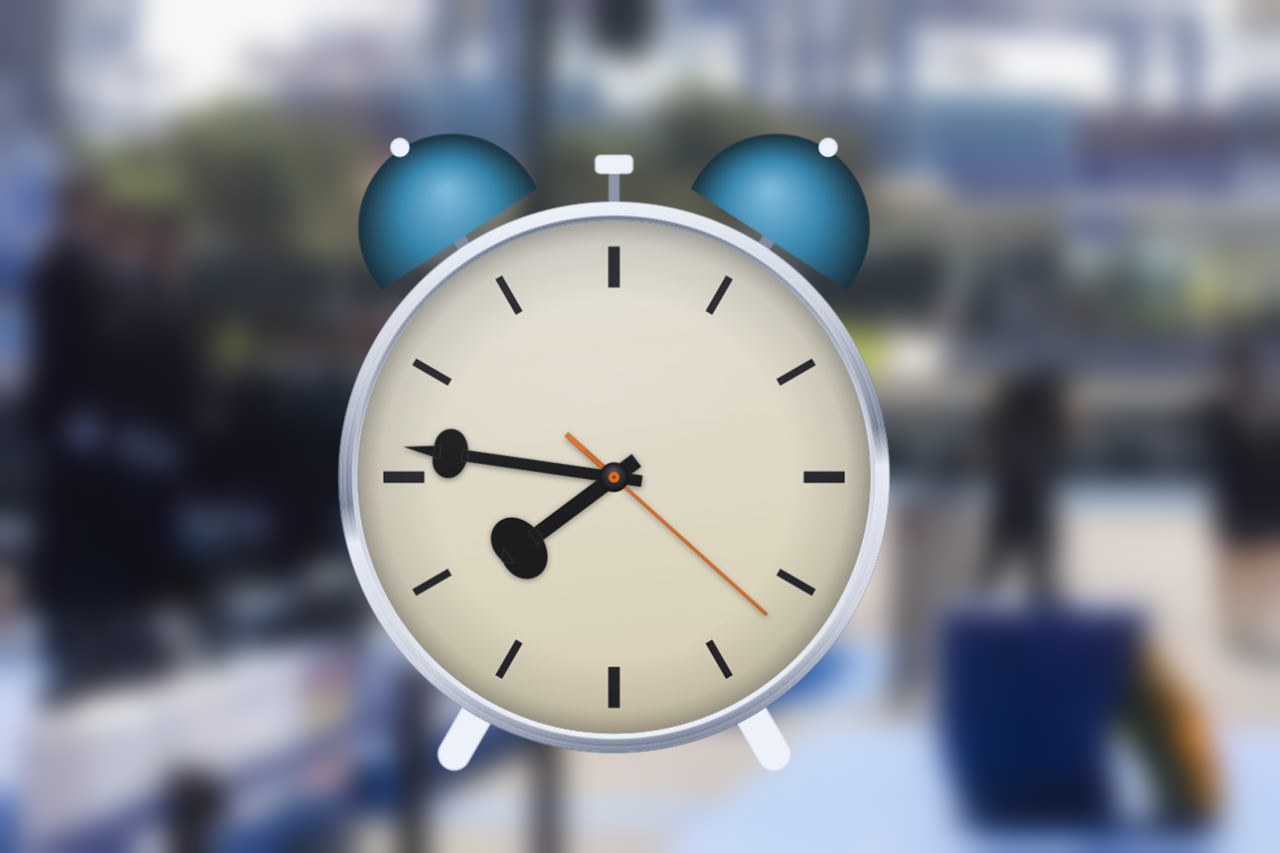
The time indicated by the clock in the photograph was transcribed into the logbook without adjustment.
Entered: 7:46:22
